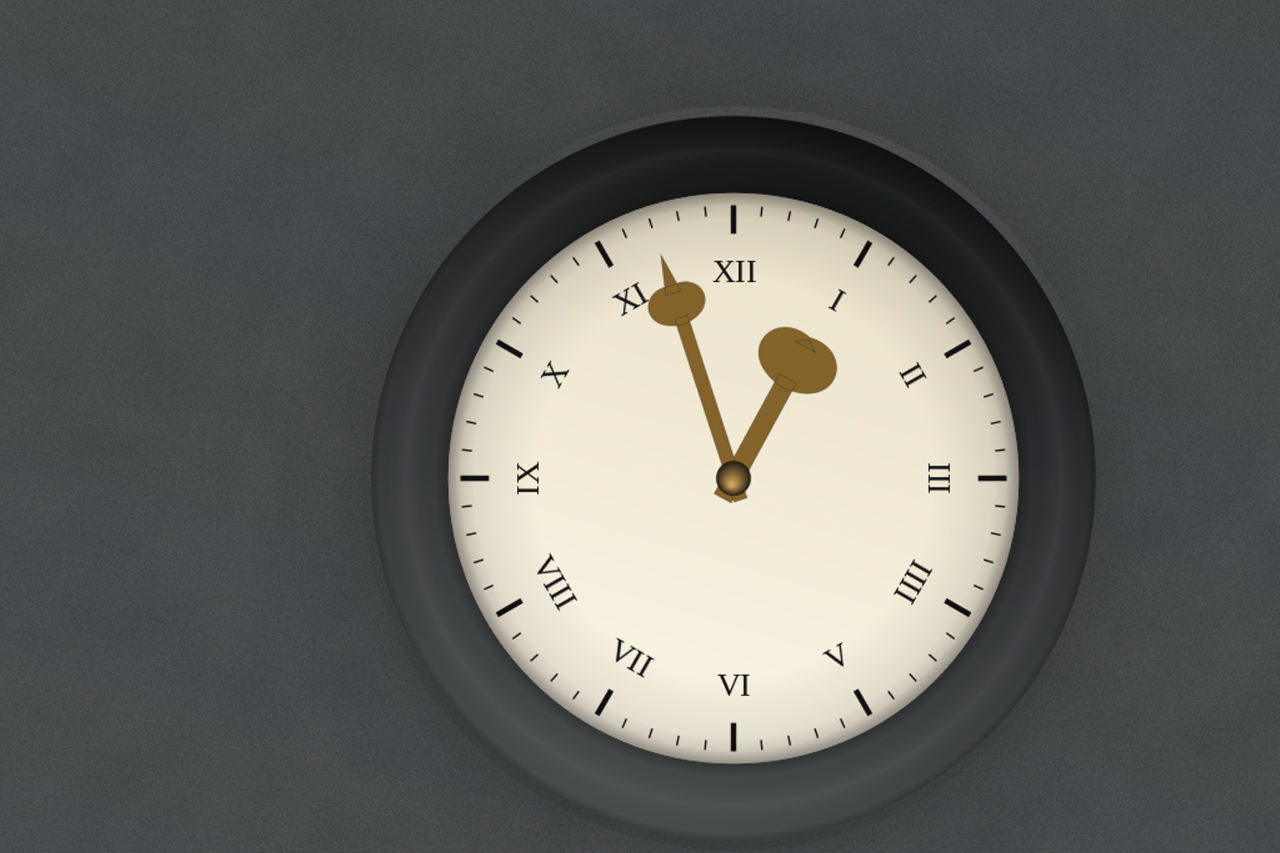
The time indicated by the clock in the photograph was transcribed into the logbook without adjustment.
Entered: 12:57
